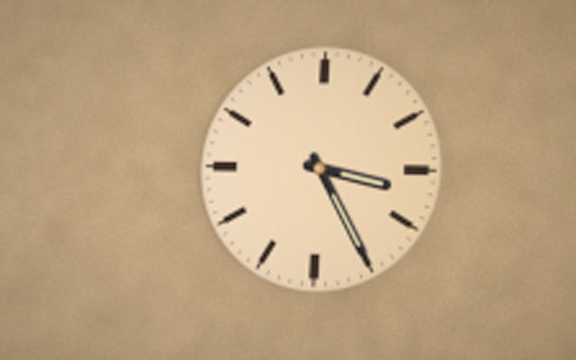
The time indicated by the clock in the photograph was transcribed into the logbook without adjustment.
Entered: 3:25
